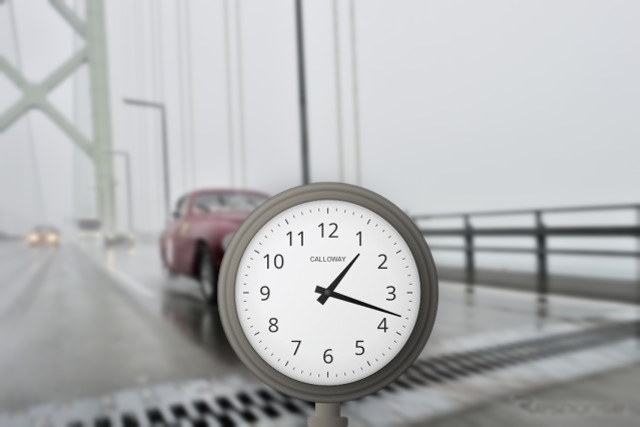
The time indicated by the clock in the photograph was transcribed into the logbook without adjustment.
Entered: 1:18
